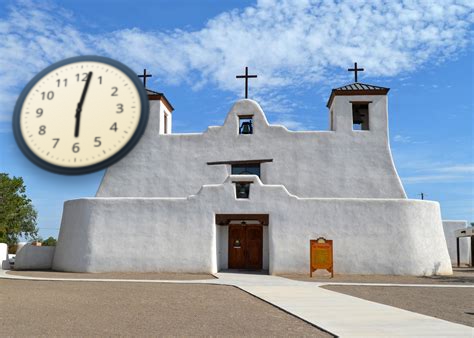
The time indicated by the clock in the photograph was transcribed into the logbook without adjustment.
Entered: 6:02
